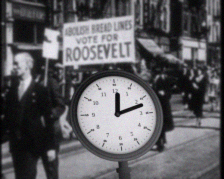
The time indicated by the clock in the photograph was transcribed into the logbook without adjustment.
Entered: 12:12
